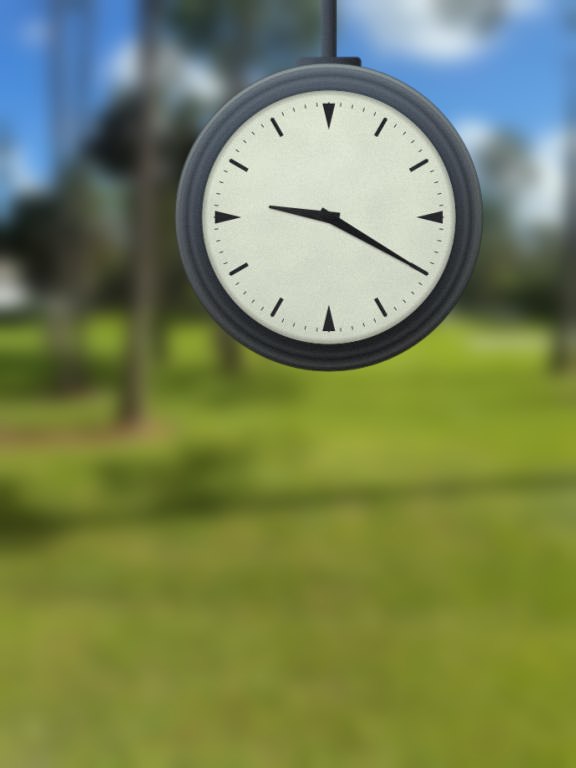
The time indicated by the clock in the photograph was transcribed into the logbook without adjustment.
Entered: 9:20
